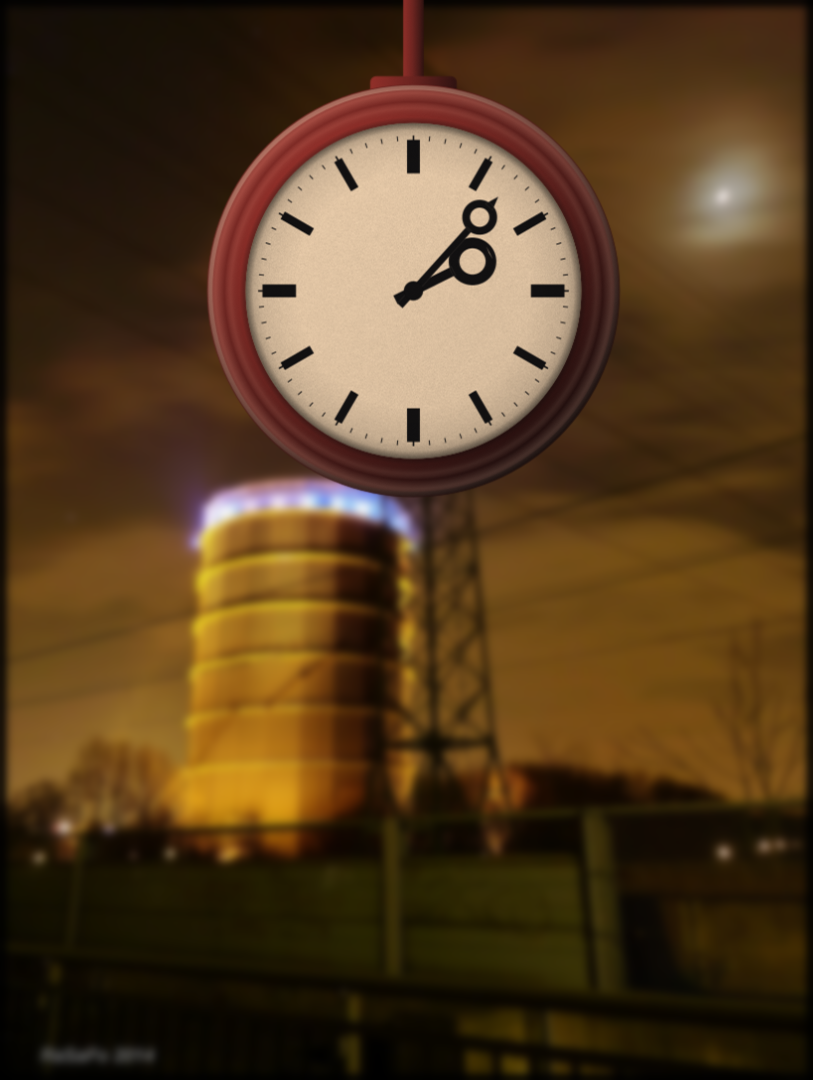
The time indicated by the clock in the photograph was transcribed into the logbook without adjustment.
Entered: 2:07
